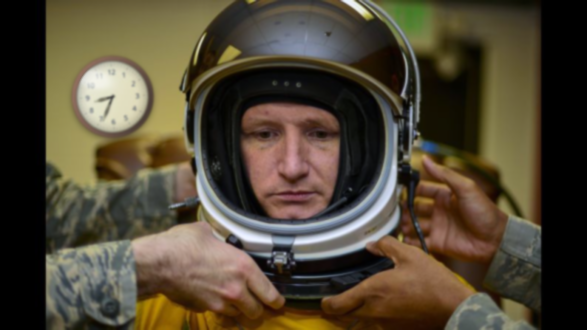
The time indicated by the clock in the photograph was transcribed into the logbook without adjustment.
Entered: 8:34
